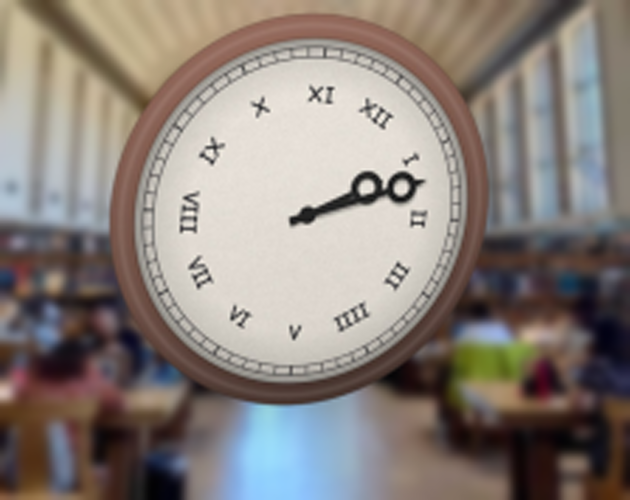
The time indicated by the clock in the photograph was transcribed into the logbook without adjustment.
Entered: 1:07
